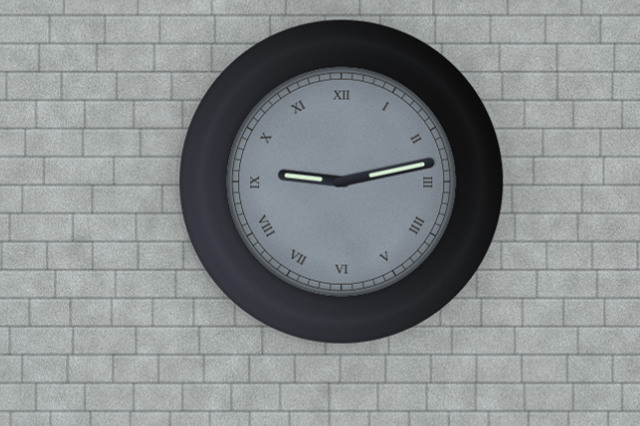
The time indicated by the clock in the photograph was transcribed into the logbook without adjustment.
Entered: 9:13
